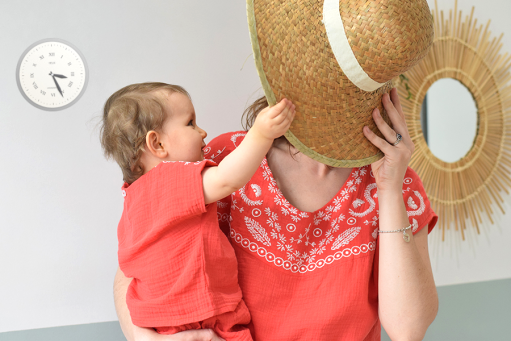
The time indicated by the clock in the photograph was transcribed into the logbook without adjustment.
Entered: 3:26
